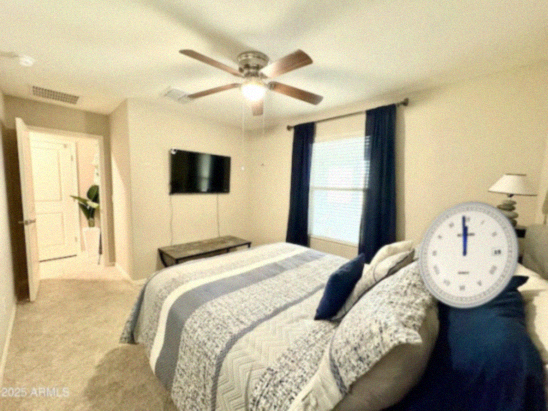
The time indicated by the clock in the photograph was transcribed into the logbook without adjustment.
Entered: 11:59
